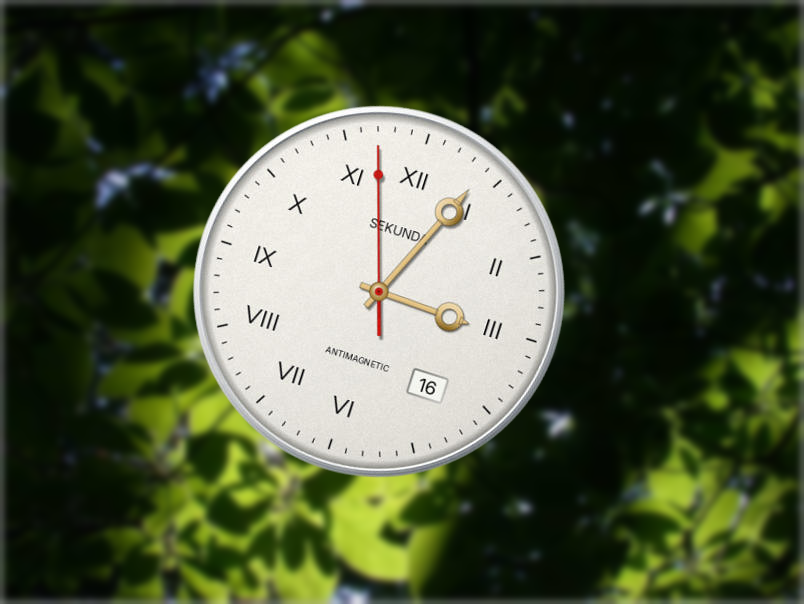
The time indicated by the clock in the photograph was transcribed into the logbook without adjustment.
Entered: 3:03:57
